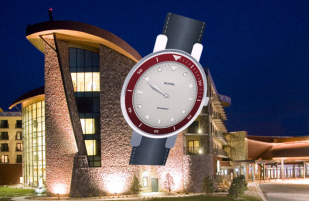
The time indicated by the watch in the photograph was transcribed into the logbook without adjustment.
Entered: 9:49
